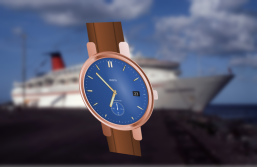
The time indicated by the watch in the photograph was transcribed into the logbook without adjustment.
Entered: 6:53
